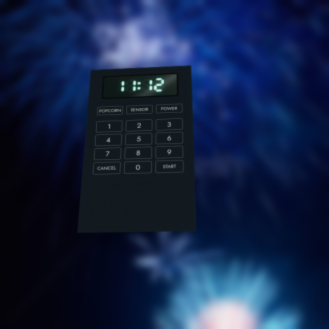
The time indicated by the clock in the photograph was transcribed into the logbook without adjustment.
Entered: 11:12
